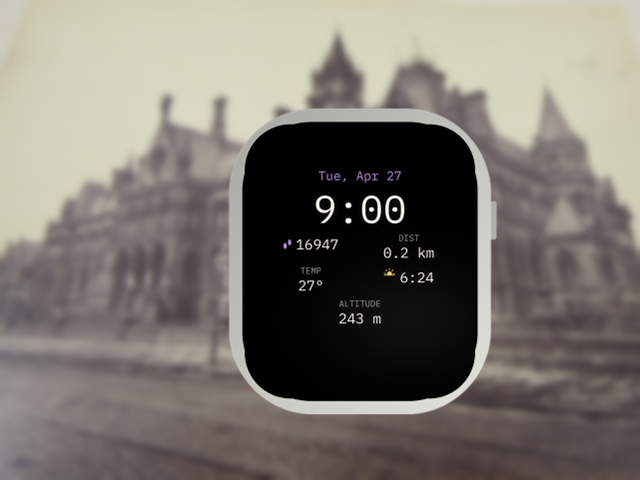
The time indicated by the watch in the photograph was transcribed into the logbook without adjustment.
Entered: 9:00
